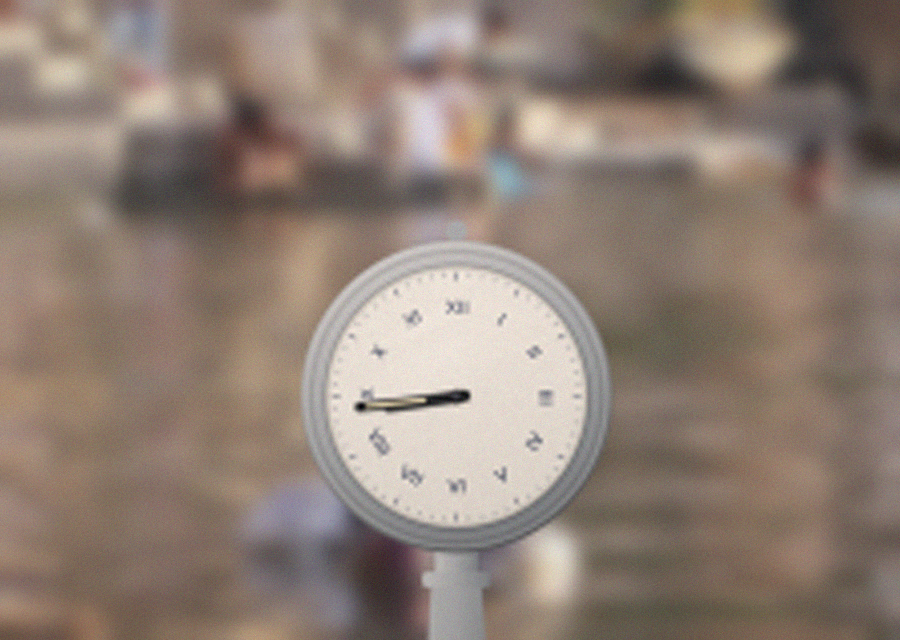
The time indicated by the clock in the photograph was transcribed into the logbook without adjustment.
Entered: 8:44
